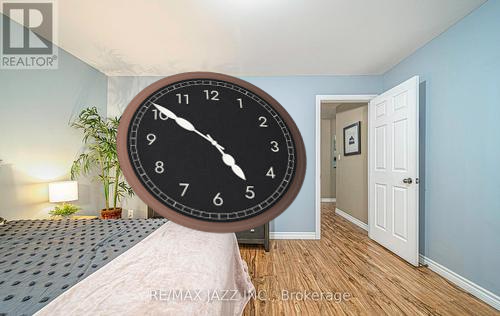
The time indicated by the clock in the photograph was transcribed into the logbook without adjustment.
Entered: 4:51
